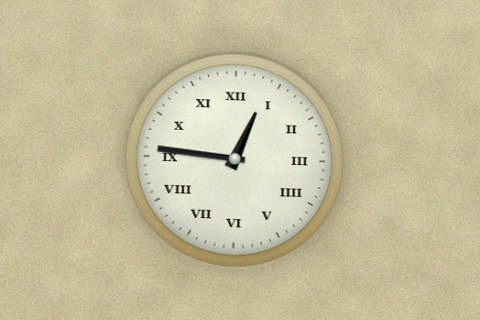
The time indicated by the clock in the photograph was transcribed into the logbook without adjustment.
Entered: 12:46
